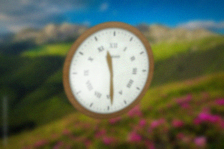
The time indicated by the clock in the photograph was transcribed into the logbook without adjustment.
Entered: 11:29
